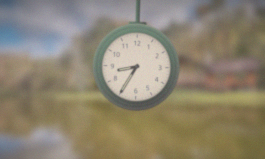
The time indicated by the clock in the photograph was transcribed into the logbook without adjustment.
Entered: 8:35
